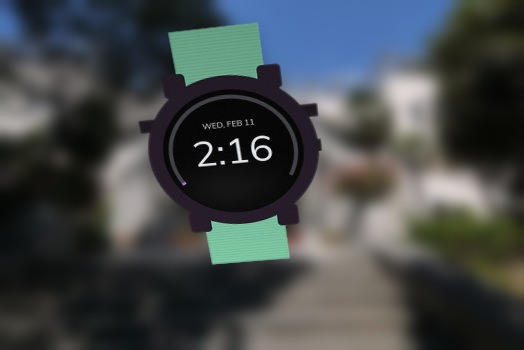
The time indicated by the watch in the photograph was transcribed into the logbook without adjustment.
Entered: 2:16
